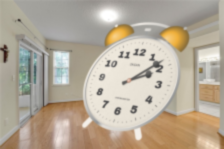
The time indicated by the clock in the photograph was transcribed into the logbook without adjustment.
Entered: 2:08
